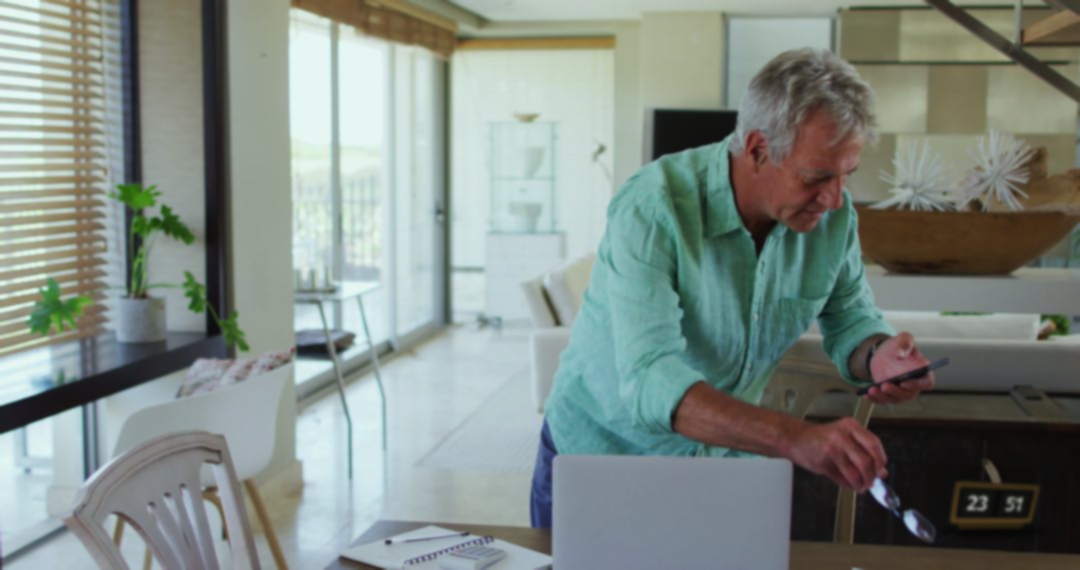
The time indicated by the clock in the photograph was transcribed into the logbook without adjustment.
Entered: 23:51
